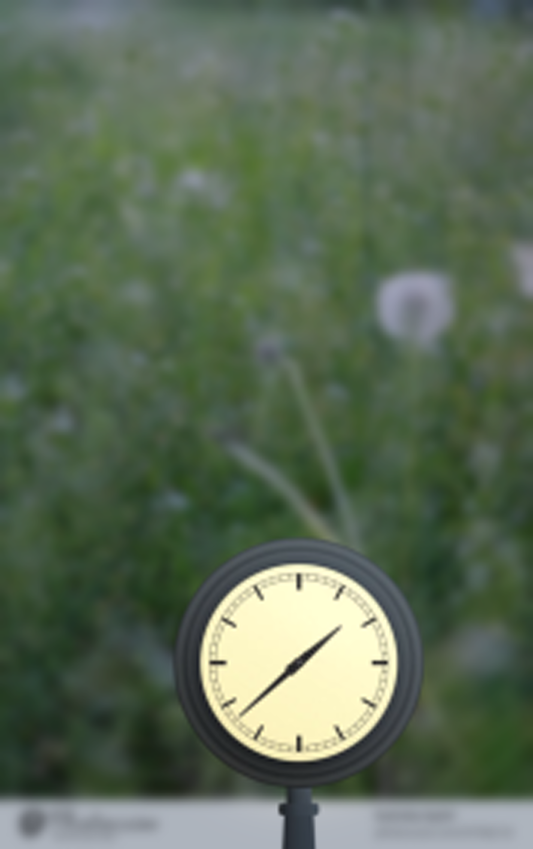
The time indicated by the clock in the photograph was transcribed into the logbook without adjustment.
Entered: 1:38
